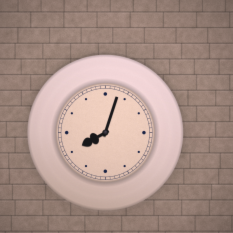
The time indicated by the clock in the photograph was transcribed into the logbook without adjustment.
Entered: 8:03
